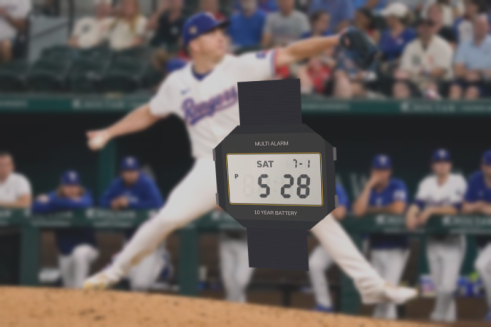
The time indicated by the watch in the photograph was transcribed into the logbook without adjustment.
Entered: 5:28
